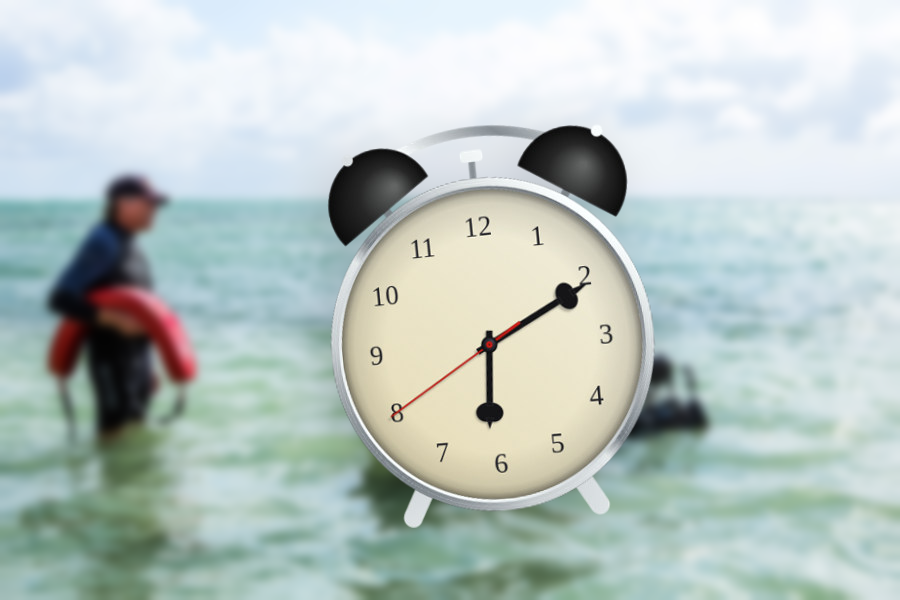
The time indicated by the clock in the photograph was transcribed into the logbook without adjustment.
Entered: 6:10:40
